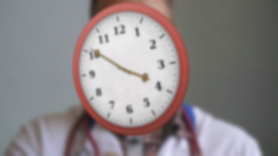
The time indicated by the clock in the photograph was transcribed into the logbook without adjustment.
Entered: 3:51
